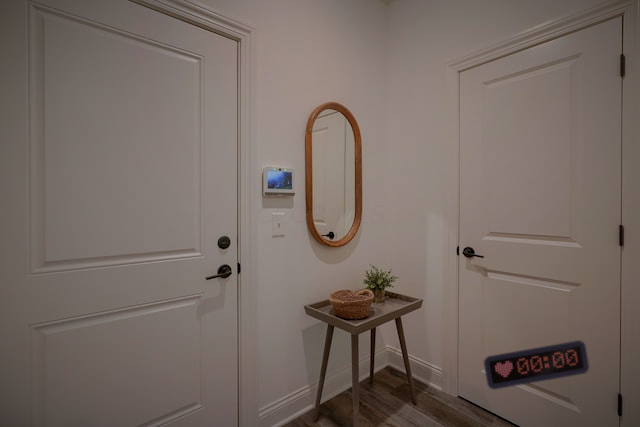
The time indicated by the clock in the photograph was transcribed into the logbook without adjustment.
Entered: 0:00
